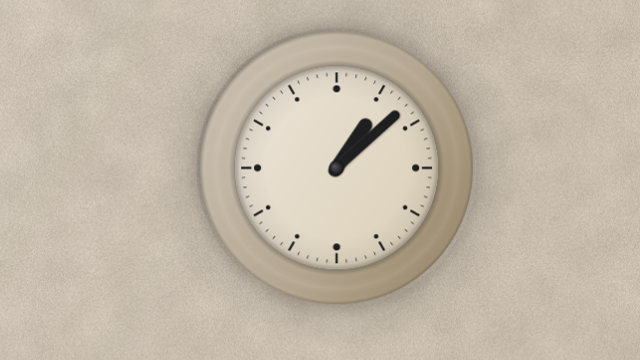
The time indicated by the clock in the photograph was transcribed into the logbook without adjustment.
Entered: 1:08
